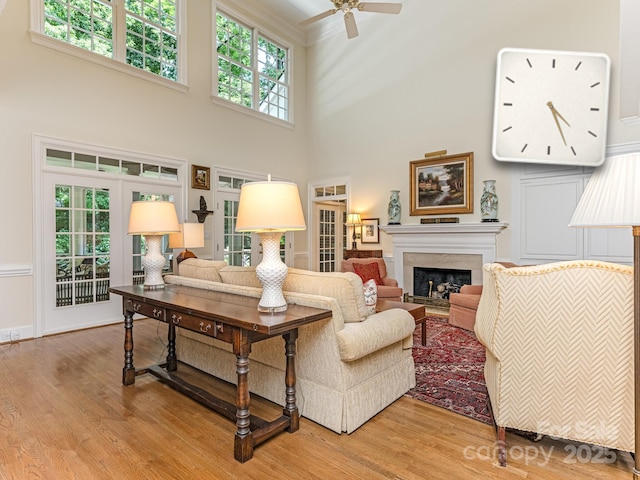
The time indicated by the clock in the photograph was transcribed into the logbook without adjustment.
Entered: 4:26
